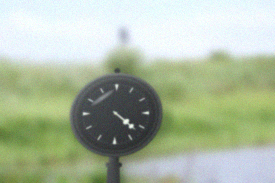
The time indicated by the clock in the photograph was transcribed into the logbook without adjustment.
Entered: 4:22
